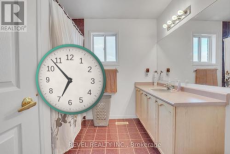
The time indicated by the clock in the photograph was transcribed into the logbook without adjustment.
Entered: 6:53
